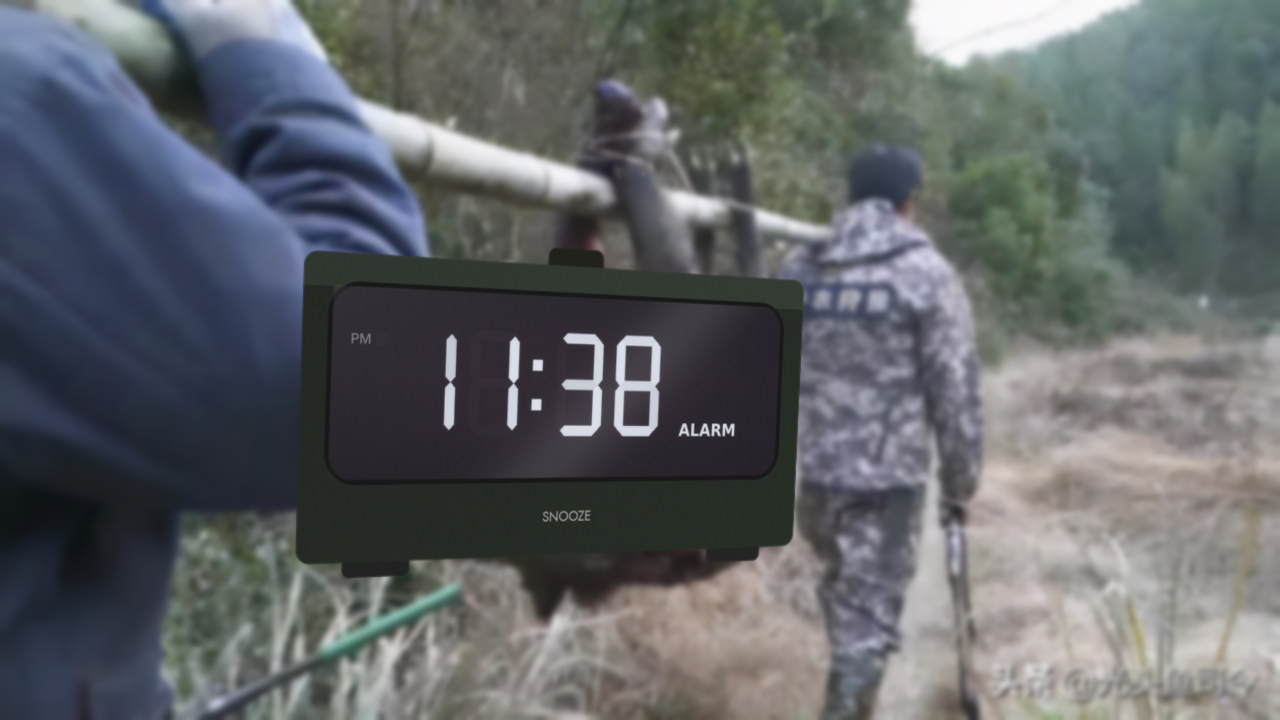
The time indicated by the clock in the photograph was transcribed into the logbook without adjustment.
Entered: 11:38
